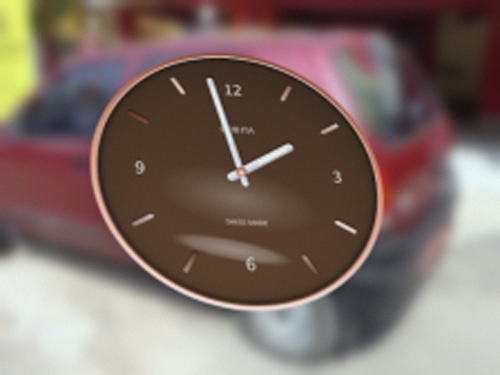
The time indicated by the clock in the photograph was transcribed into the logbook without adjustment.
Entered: 1:58
